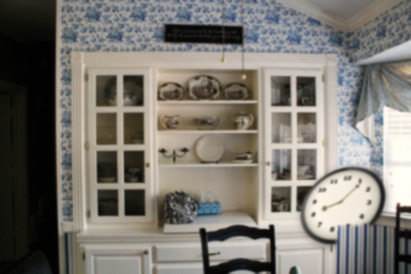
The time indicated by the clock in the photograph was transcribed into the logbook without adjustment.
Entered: 8:06
